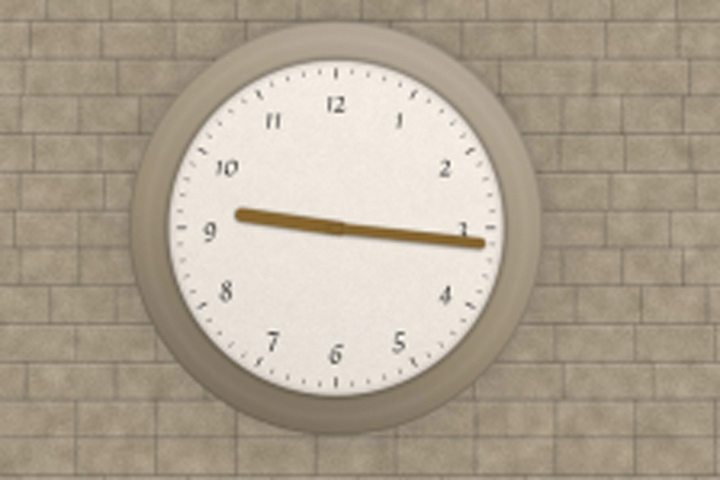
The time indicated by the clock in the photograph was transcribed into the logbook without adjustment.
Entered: 9:16
